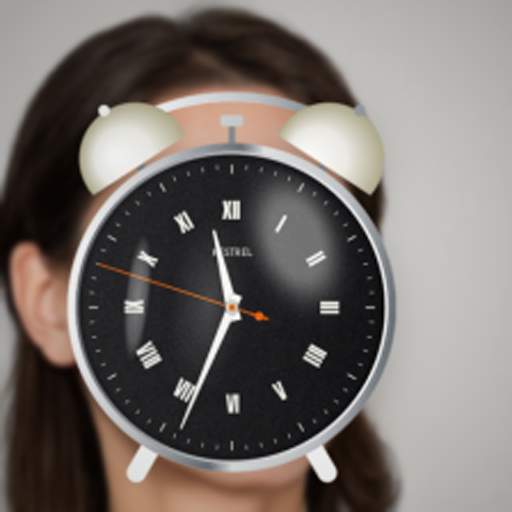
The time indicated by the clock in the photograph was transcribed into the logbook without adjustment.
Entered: 11:33:48
